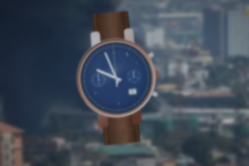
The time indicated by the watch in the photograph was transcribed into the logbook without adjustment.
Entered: 9:57
